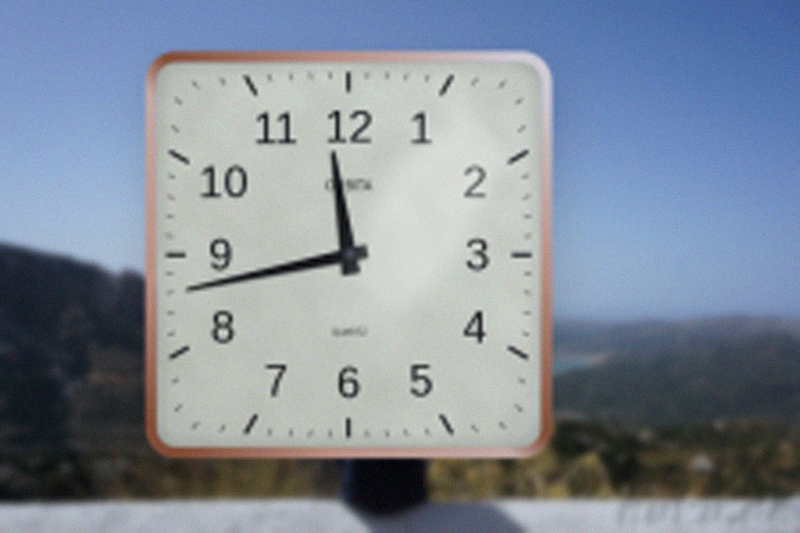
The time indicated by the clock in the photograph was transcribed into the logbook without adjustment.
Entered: 11:43
